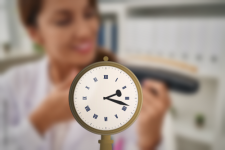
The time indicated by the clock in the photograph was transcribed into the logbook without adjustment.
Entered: 2:18
